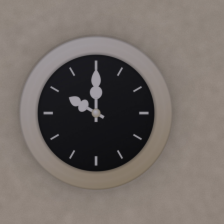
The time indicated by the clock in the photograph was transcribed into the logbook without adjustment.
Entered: 10:00
